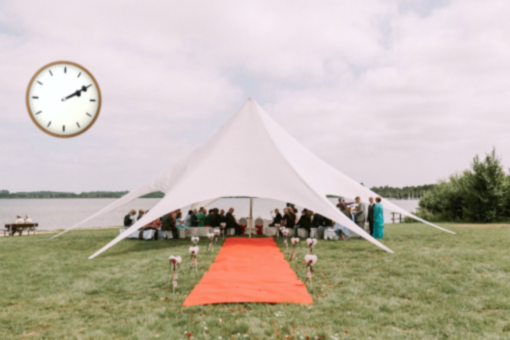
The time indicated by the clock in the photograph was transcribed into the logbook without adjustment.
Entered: 2:10
